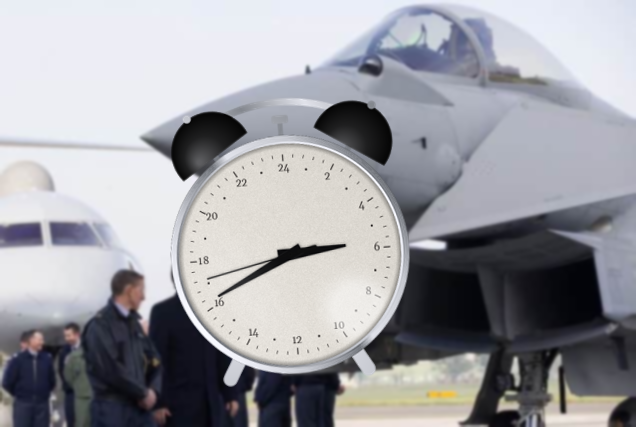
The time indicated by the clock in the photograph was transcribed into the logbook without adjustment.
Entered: 5:40:43
